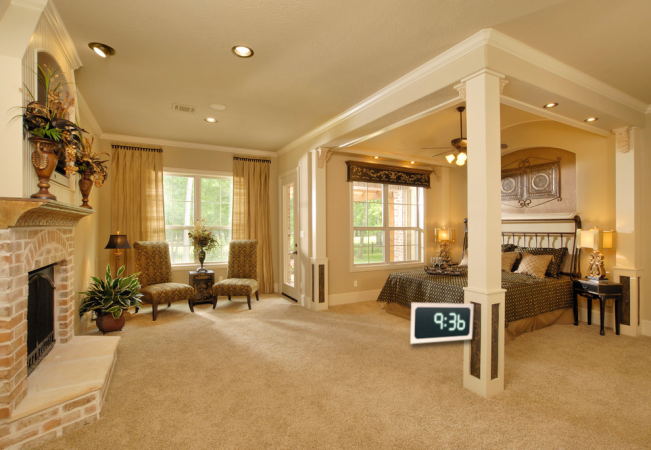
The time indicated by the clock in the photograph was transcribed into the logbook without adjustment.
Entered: 9:36
